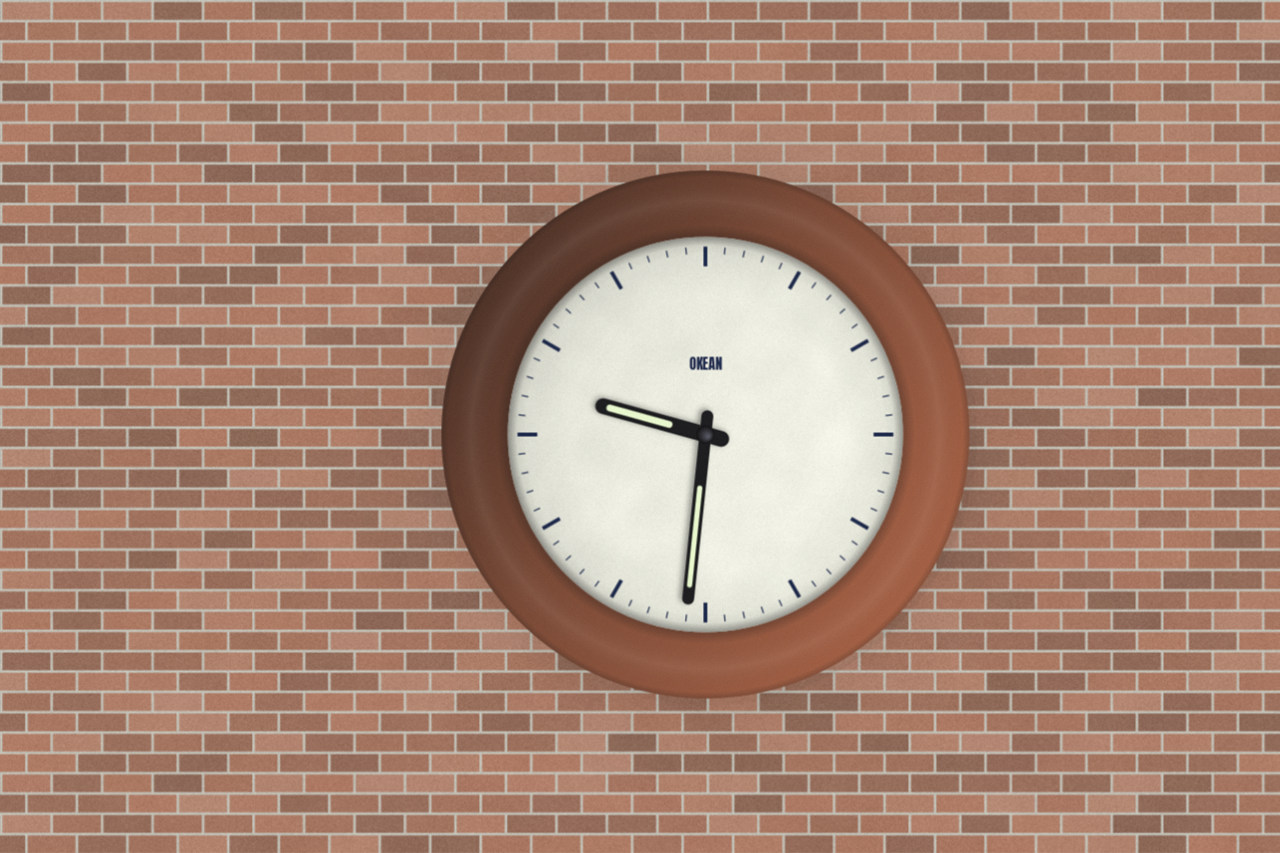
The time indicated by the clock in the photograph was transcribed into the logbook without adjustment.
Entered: 9:31
